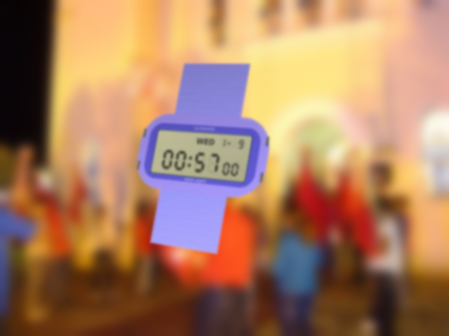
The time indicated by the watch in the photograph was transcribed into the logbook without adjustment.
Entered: 0:57:00
